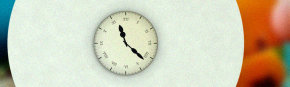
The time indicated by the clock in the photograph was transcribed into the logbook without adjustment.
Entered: 11:22
